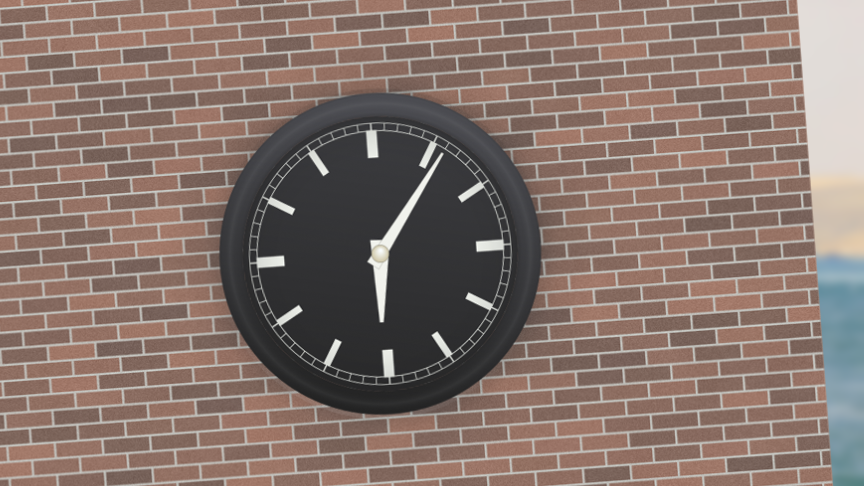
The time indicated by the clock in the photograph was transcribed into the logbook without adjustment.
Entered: 6:06
